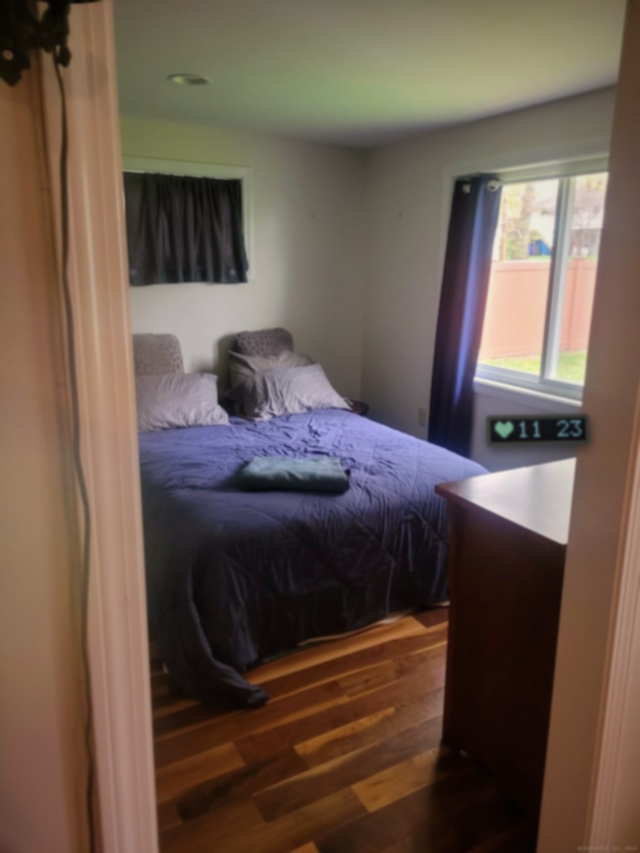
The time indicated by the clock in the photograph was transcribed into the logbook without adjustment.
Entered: 11:23
